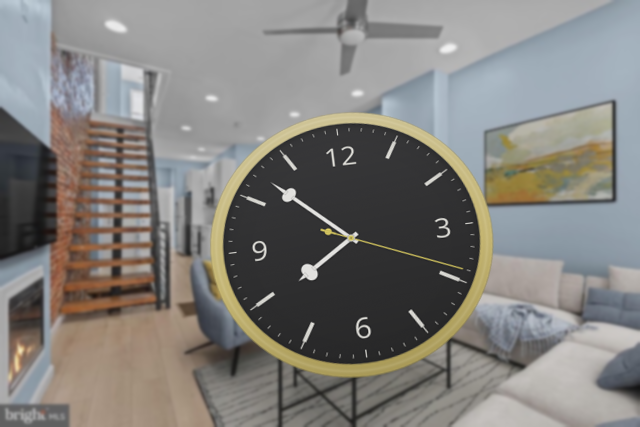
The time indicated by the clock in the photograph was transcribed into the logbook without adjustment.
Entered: 7:52:19
